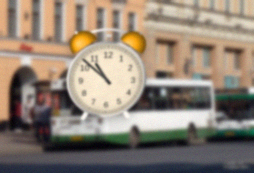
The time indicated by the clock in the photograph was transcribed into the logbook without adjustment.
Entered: 10:52
